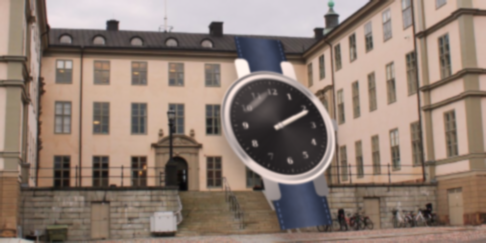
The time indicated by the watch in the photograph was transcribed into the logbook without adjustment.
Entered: 2:11
